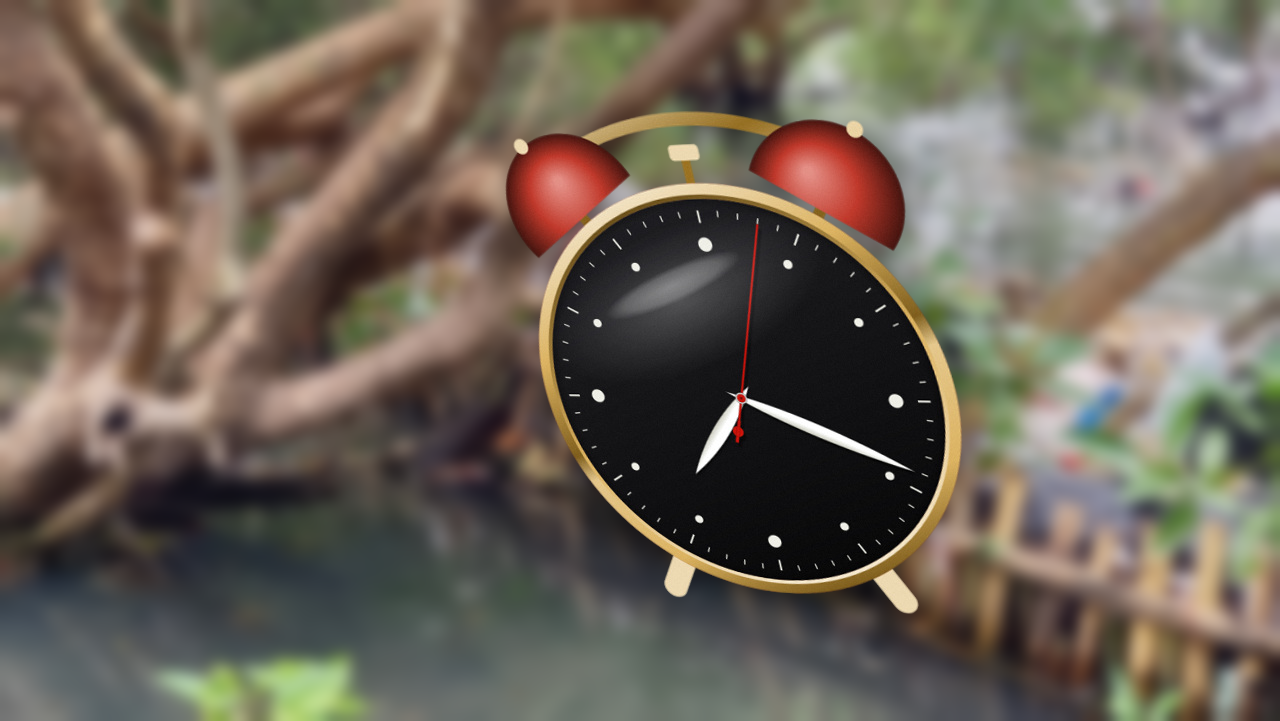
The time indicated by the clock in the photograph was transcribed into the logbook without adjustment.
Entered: 7:19:03
